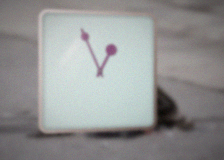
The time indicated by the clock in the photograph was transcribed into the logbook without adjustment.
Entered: 12:56
